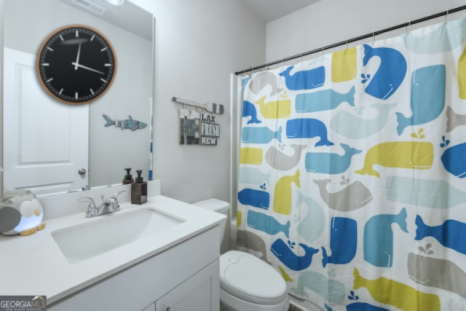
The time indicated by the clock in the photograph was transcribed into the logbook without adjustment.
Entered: 12:18
